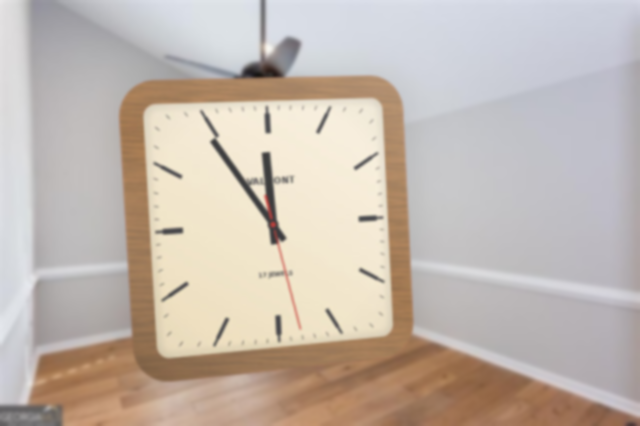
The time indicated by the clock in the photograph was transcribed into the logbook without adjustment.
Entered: 11:54:28
